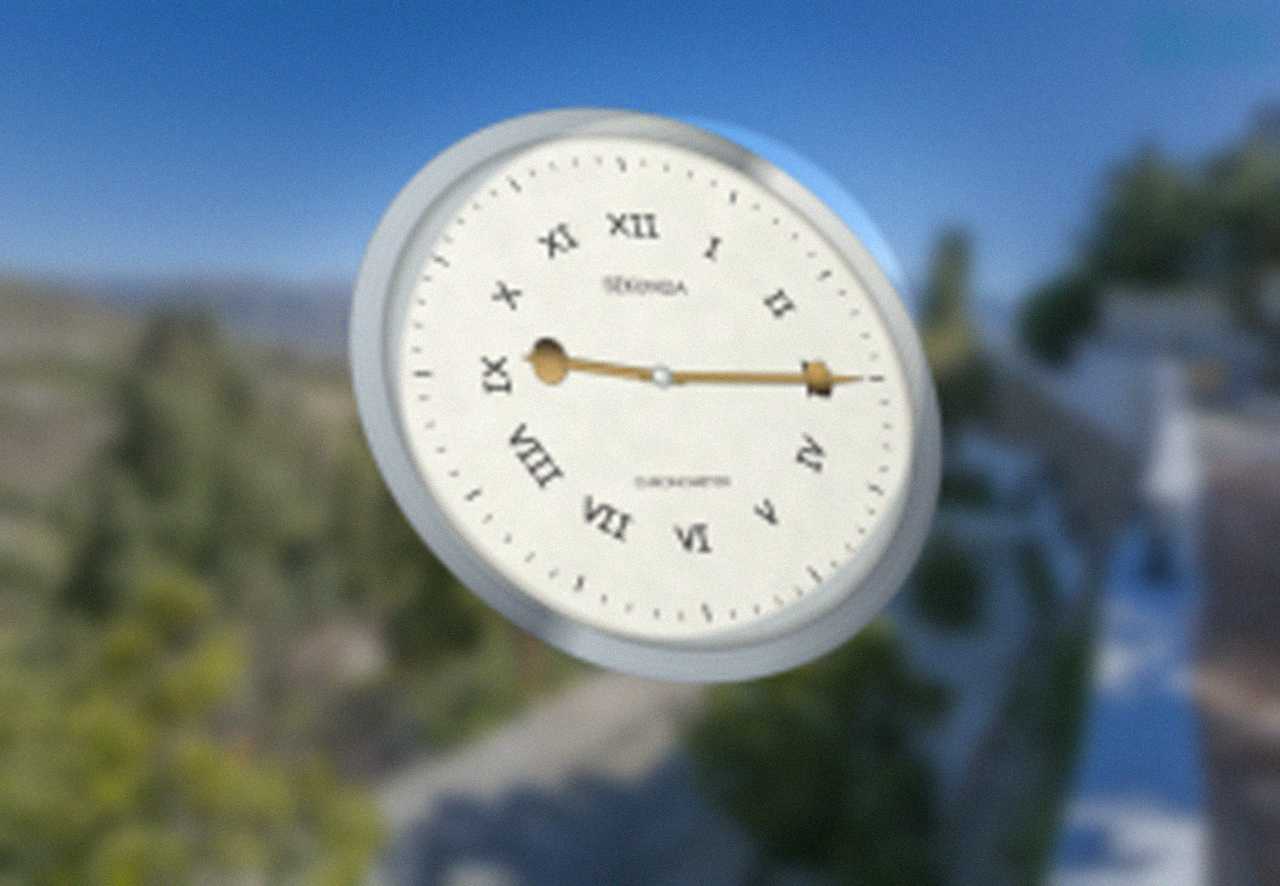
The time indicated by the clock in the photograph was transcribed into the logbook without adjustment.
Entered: 9:15
